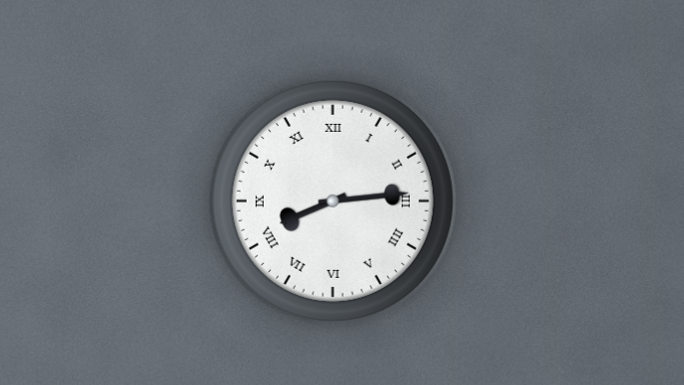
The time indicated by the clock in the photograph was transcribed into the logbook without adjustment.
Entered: 8:14
